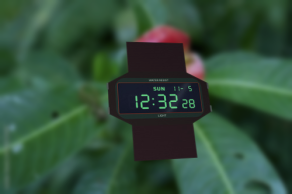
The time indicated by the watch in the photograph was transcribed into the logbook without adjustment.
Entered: 12:32:28
